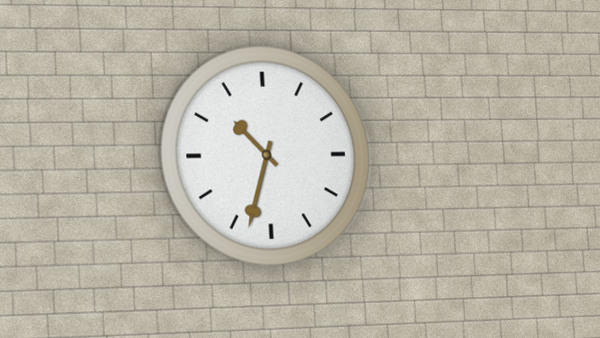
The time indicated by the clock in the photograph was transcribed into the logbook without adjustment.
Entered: 10:33
